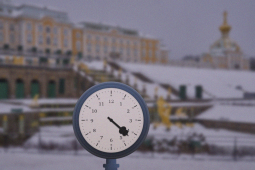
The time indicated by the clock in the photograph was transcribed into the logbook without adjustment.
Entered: 4:22
